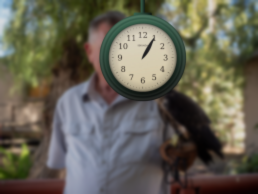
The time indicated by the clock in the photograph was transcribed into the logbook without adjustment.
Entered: 1:05
